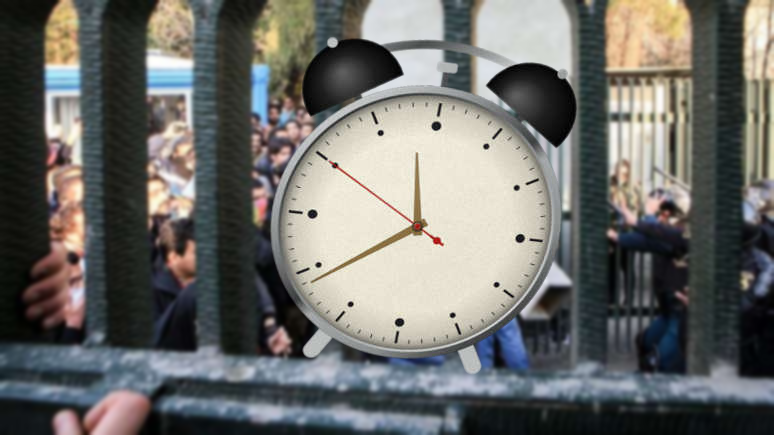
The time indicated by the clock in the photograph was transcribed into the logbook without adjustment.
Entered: 11:38:50
